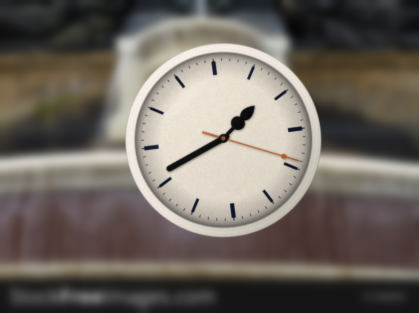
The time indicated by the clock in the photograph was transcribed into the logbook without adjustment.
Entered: 1:41:19
